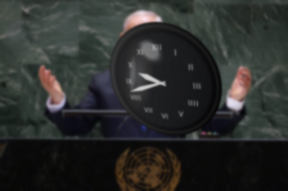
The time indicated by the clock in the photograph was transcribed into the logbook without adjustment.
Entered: 9:42
